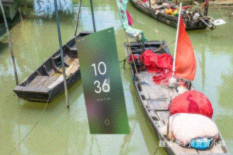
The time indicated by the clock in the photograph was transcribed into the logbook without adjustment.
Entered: 10:36
